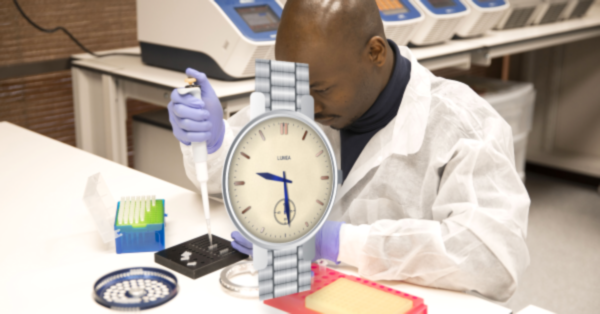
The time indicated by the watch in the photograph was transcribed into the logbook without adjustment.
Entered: 9:29
